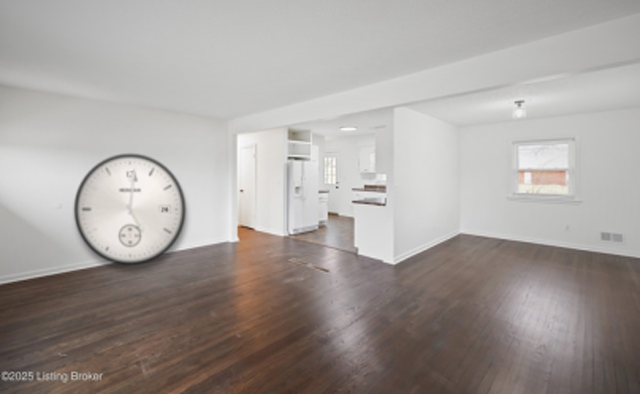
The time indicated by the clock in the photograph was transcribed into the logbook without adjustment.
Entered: 5:01
